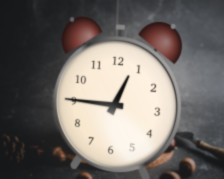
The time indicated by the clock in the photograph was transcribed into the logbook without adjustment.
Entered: 12:45
